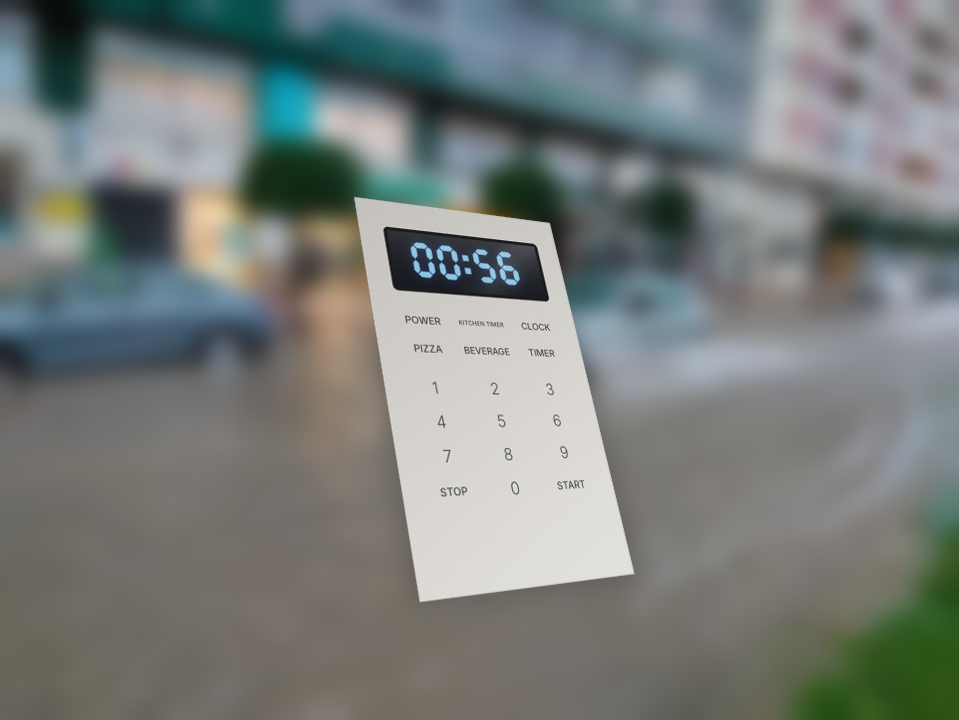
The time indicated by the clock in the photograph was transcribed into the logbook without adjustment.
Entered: 0:56
